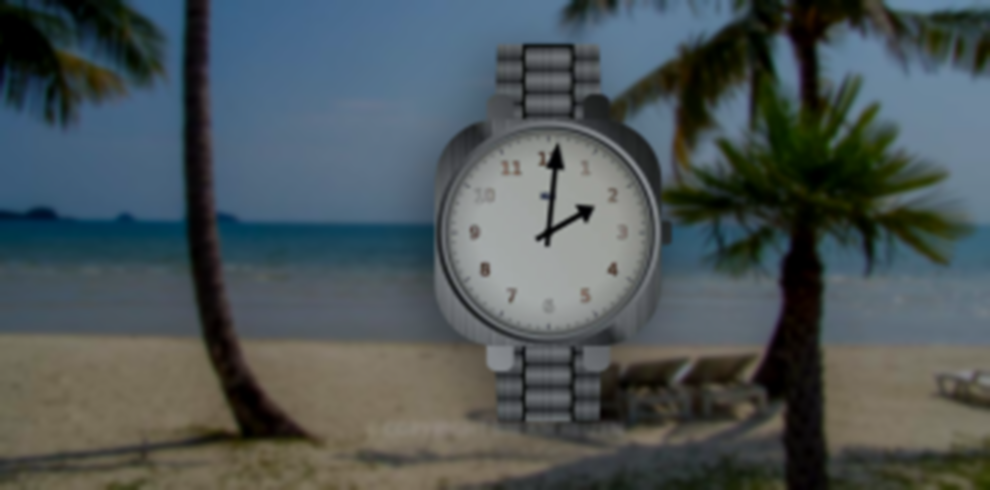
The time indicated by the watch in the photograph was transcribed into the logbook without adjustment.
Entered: 2:01
